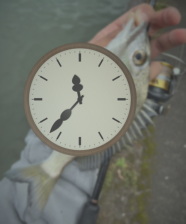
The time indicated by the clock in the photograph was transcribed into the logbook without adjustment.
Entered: 11:37
